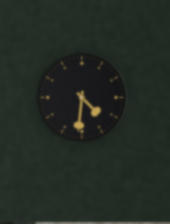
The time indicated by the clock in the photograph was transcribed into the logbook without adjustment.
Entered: 4:31
